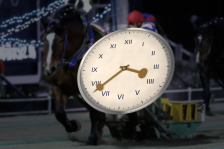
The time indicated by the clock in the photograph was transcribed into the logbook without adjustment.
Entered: 3:38
